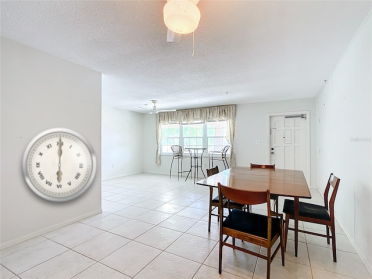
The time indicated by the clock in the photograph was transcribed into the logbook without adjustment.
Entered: 6:00
